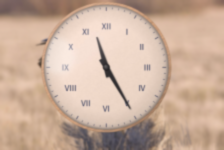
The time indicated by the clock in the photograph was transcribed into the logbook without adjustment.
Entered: 11:25
